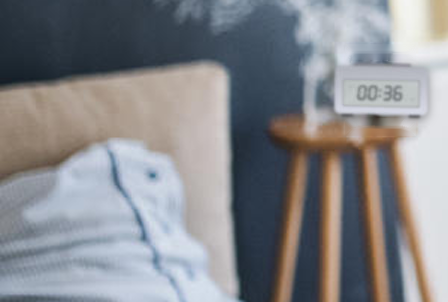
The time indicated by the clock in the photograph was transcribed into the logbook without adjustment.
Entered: 0:36
